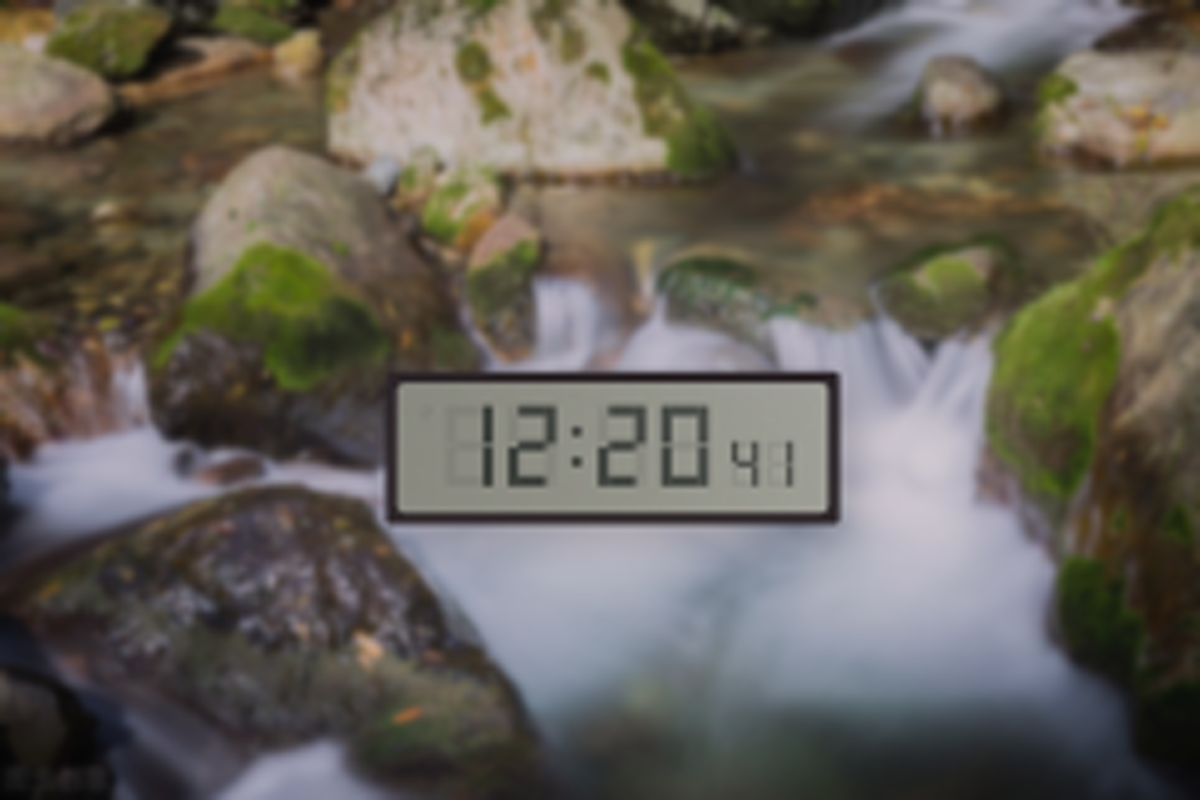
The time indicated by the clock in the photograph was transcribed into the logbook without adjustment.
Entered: 12:20:41
